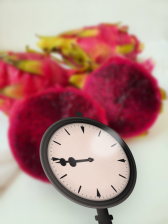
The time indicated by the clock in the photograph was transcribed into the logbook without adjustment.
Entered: 8:44
